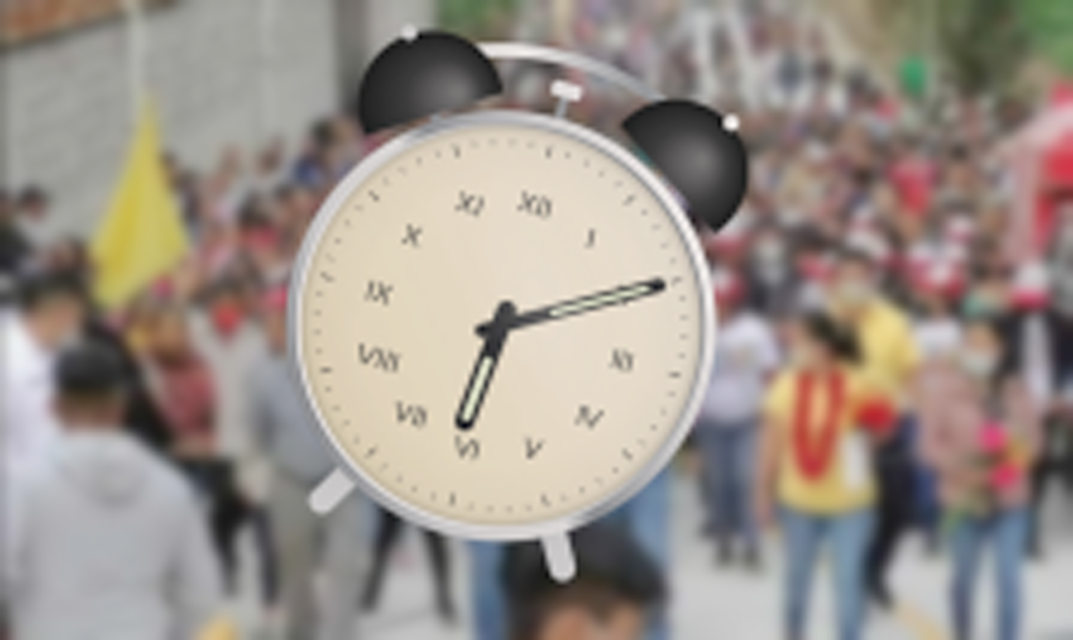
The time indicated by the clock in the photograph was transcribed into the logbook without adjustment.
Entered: 6:10
